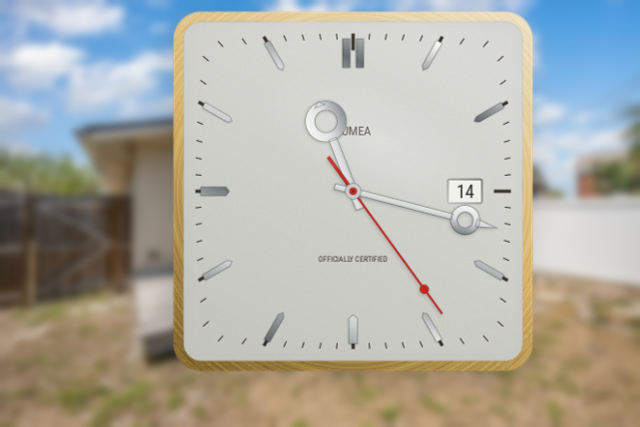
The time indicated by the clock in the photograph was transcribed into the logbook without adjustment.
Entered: 11:17:24
